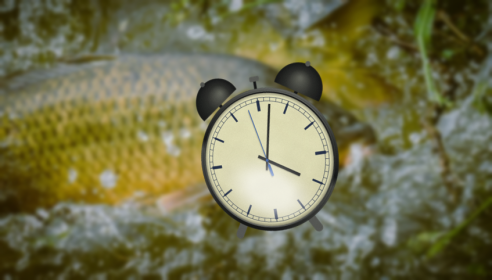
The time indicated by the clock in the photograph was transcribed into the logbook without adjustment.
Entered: 4:01:58
